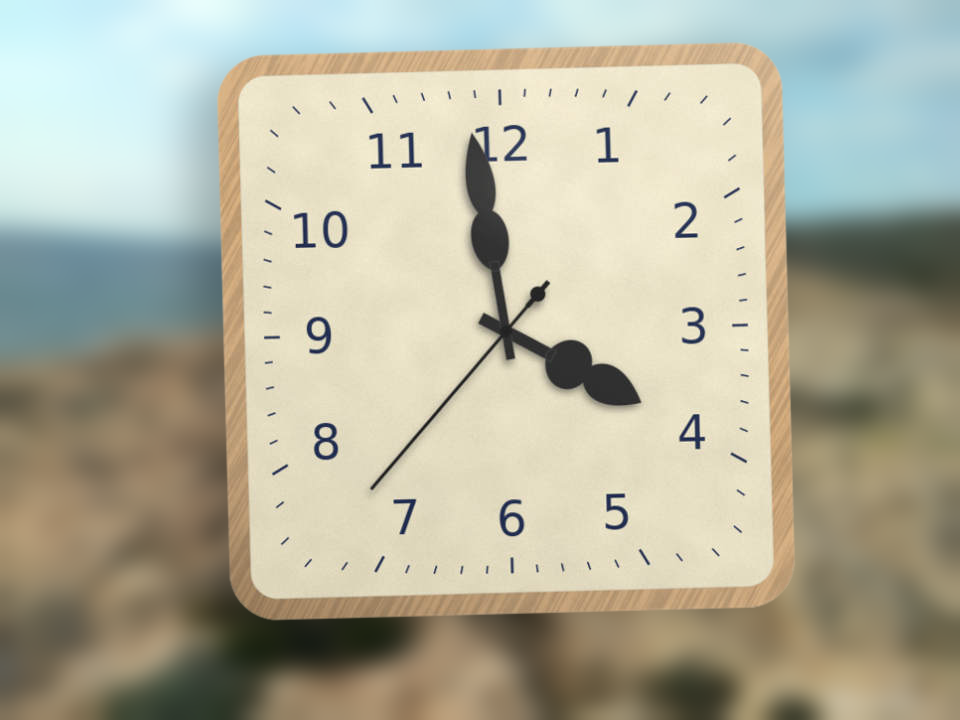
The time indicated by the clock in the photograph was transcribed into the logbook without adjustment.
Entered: 3:58:37
